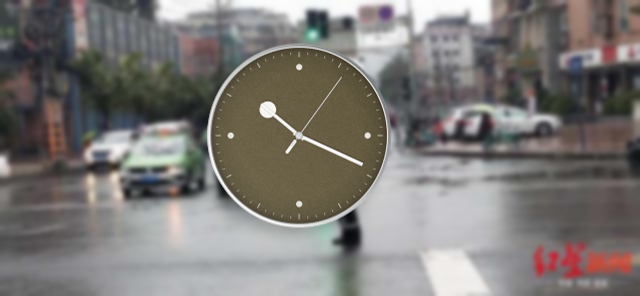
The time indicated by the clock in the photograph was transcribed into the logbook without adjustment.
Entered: 10:19:06
